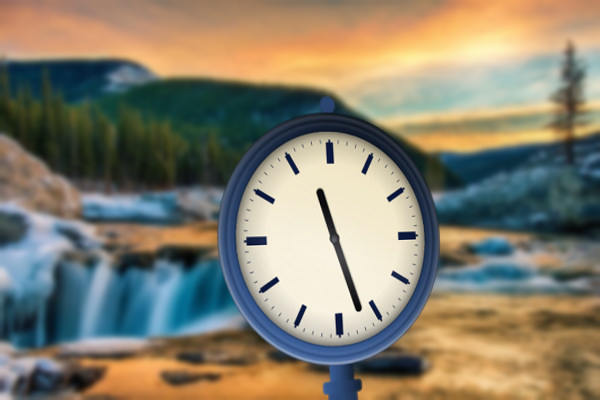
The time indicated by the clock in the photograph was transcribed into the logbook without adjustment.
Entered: 11:27
